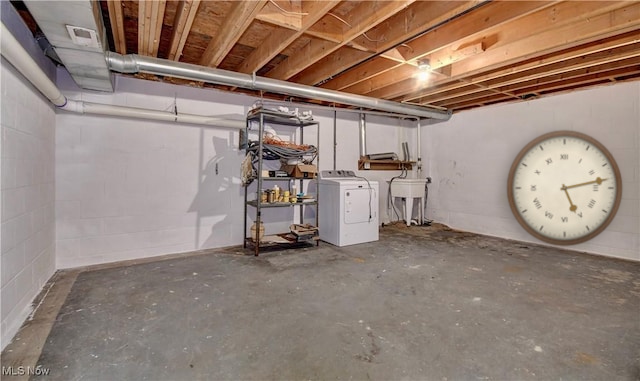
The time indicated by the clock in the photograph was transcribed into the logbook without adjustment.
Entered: 5:13
